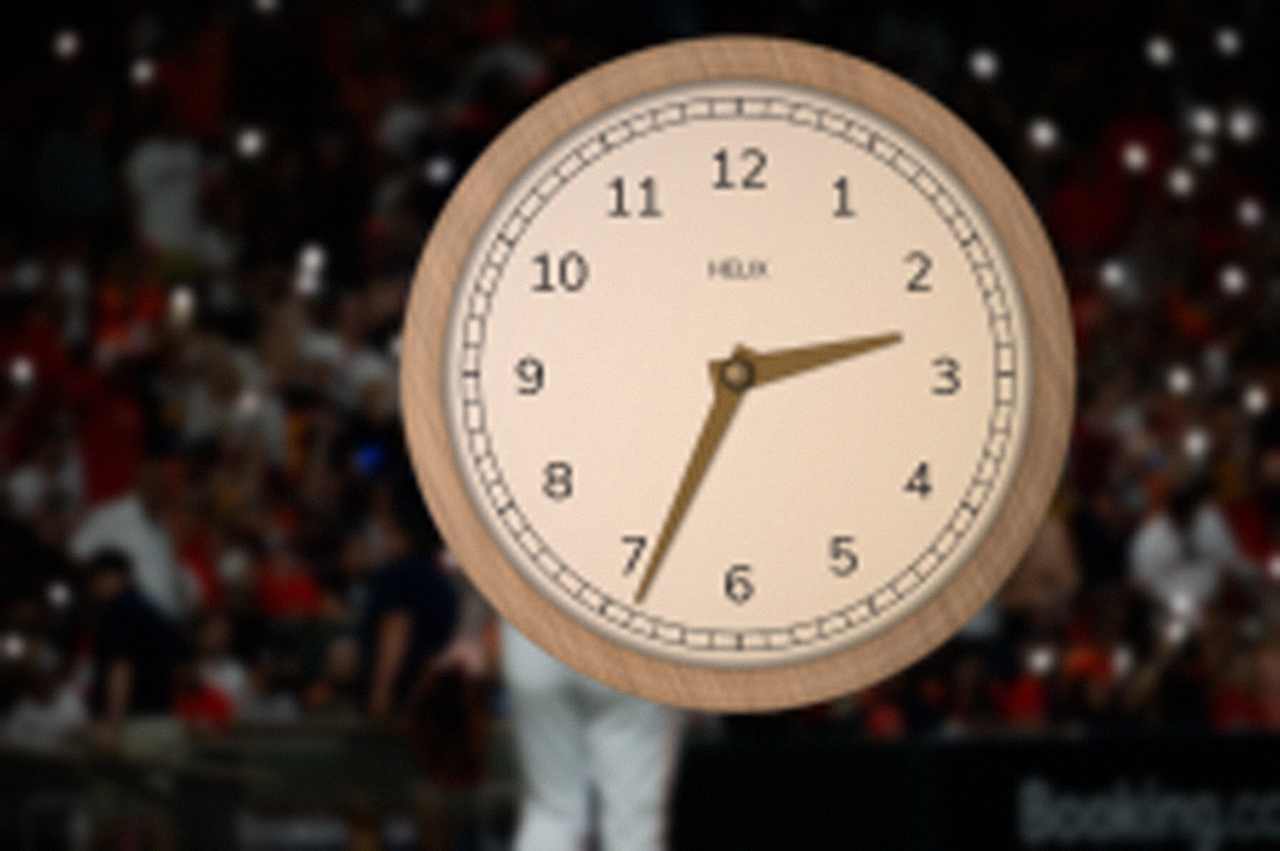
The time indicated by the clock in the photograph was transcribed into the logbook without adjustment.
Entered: 2:34
